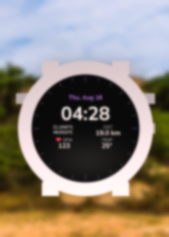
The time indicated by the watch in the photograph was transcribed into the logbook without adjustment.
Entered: 4:28
